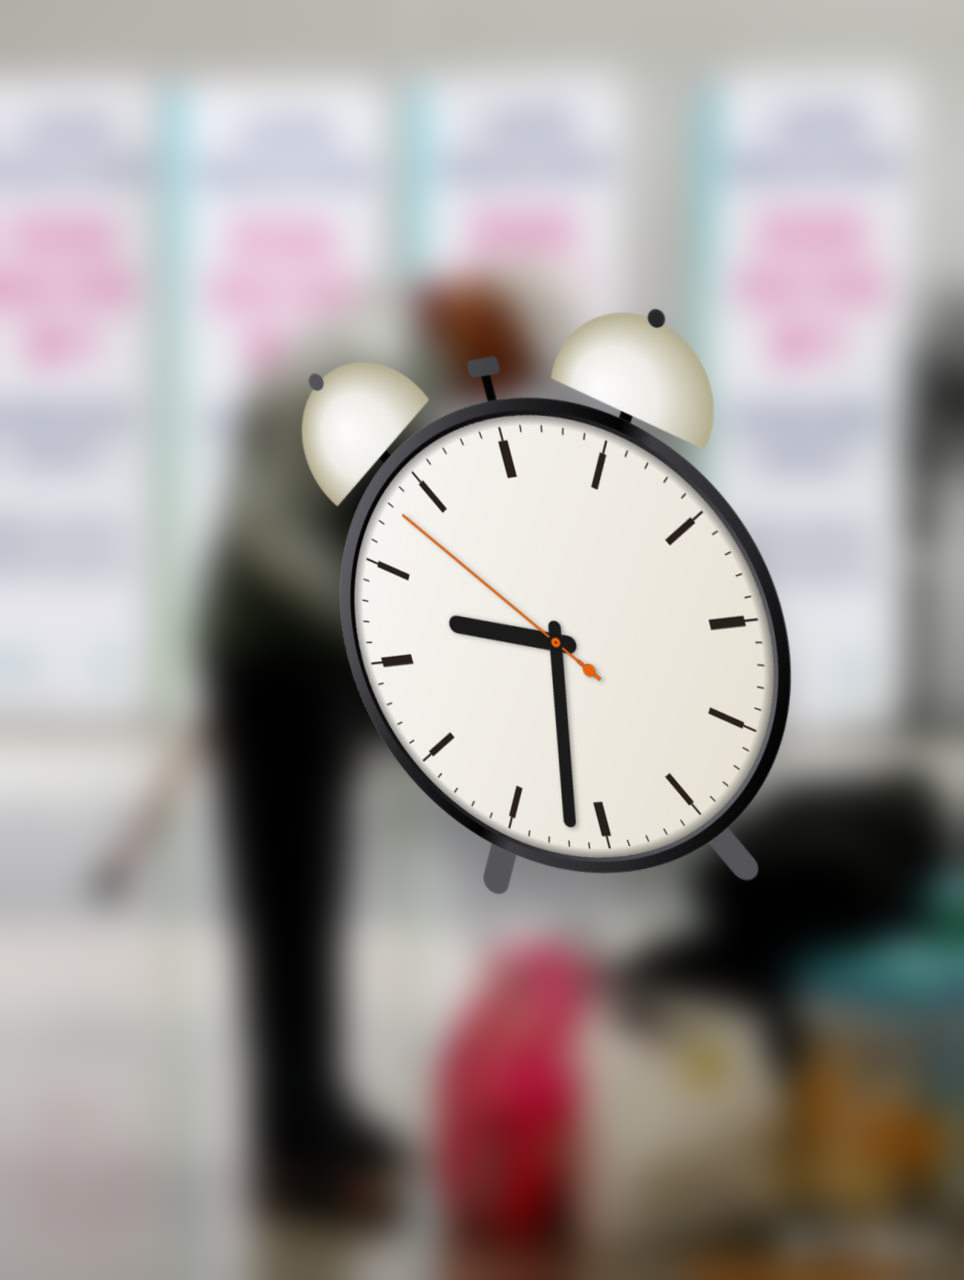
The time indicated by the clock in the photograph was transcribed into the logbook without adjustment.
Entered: 9:31:53
